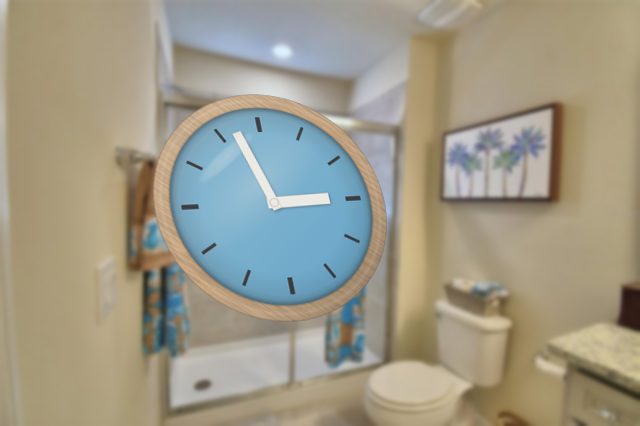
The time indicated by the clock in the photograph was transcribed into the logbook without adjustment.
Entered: 2:57
